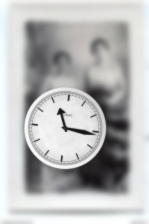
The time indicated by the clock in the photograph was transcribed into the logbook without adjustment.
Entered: 11:16
